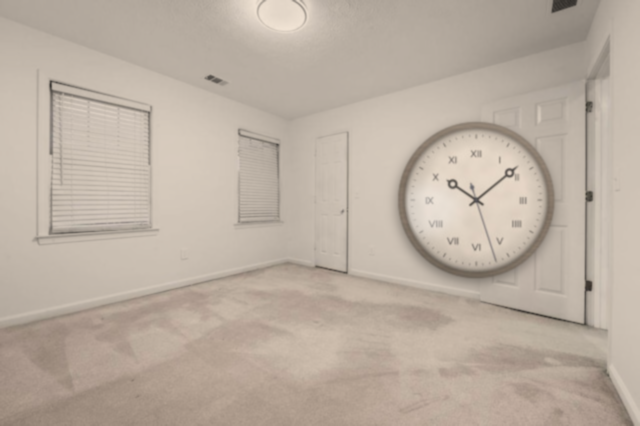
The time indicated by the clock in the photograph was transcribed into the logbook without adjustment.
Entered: 10:08:27
